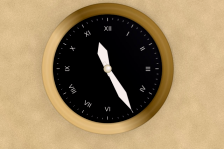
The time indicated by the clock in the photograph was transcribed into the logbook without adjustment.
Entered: 11:25
